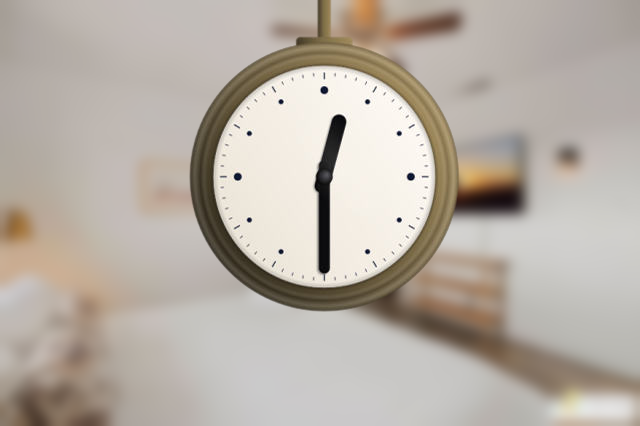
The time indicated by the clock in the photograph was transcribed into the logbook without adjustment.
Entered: 12:30
